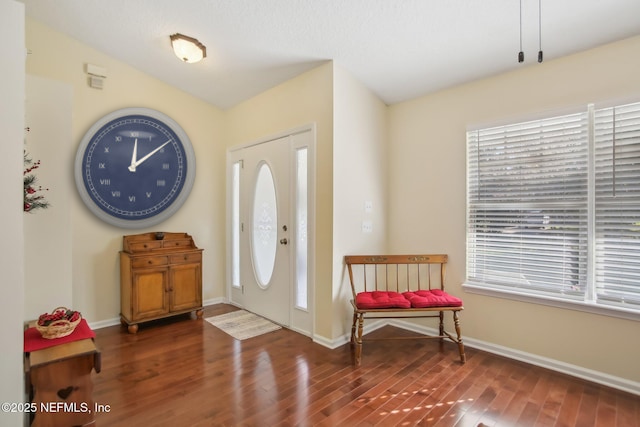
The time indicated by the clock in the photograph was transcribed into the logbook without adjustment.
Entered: 12:09
